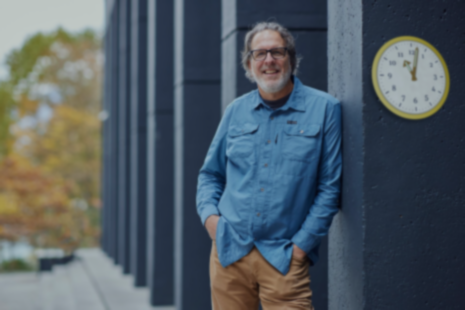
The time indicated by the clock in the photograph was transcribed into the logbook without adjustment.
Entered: 11:02
